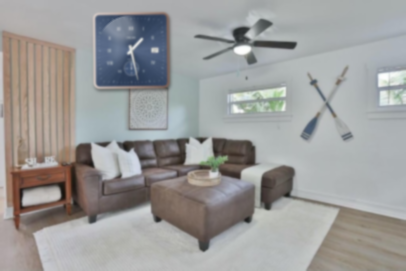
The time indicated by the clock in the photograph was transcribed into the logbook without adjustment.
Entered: 1:28
